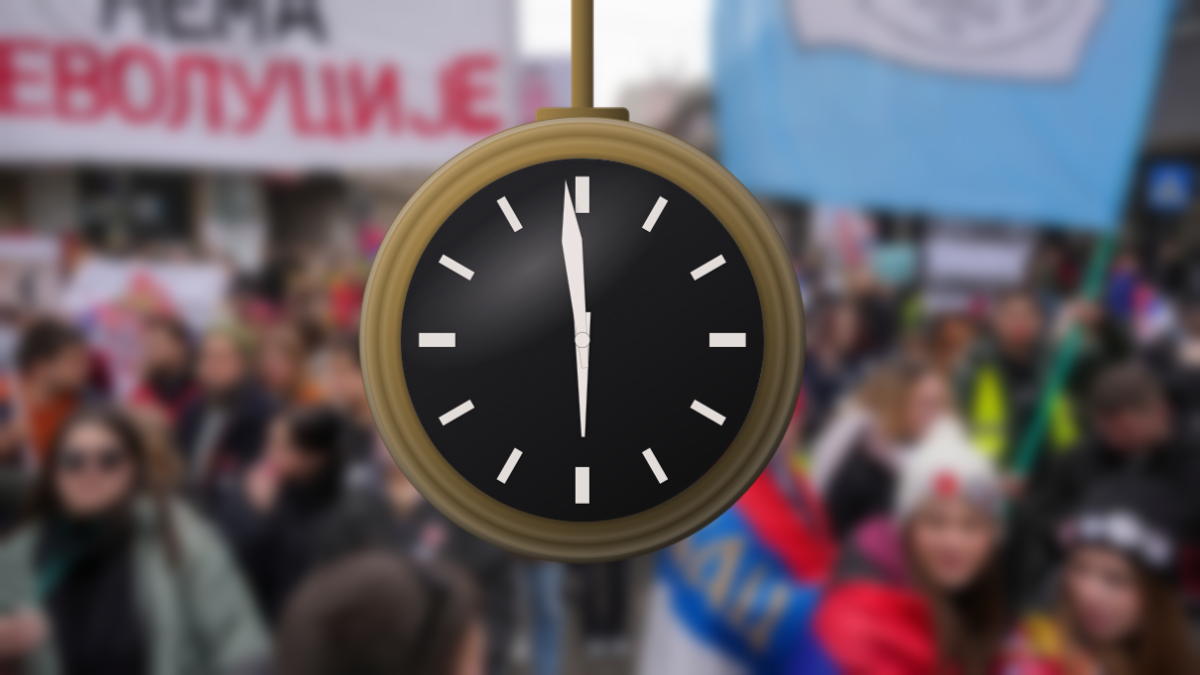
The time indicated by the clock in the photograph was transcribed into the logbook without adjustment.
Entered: 5:59
